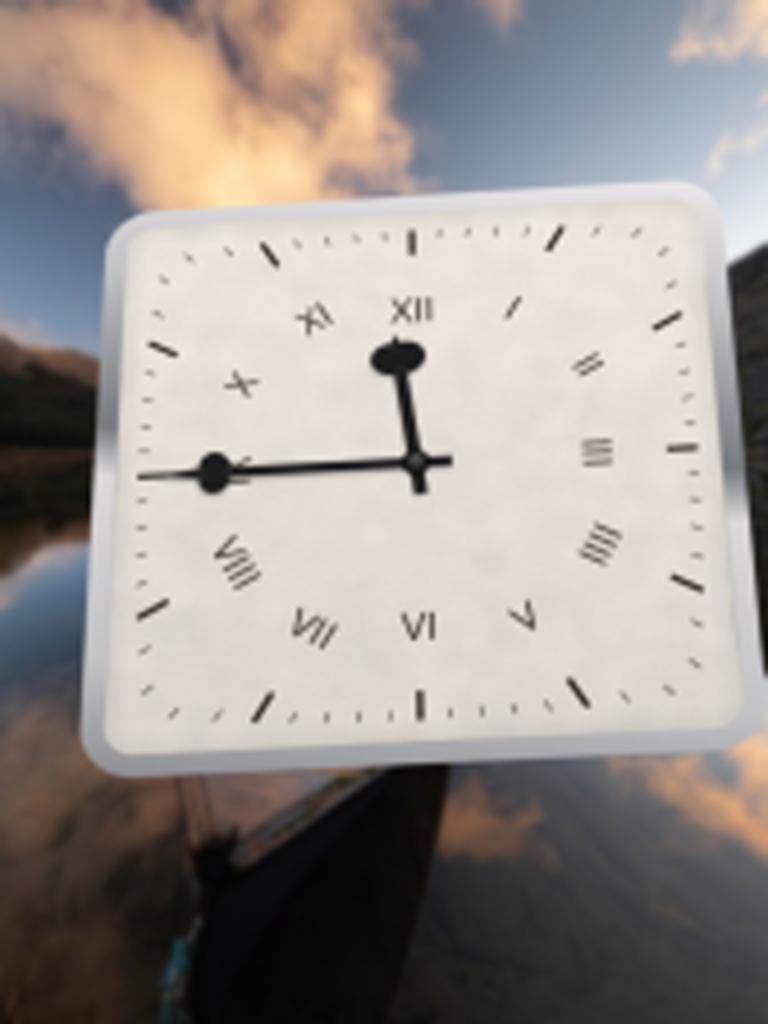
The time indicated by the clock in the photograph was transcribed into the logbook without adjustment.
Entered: 11:45
